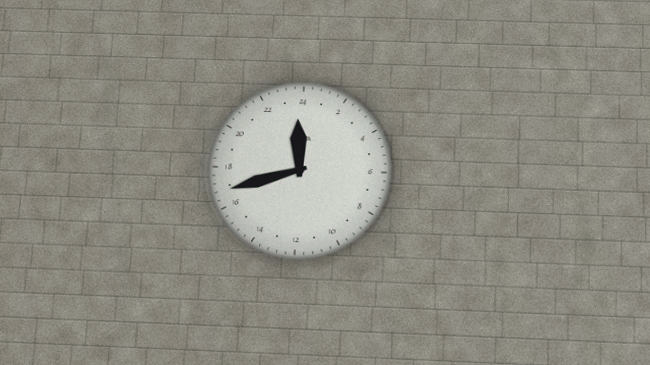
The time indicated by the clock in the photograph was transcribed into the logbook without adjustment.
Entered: 23:42
